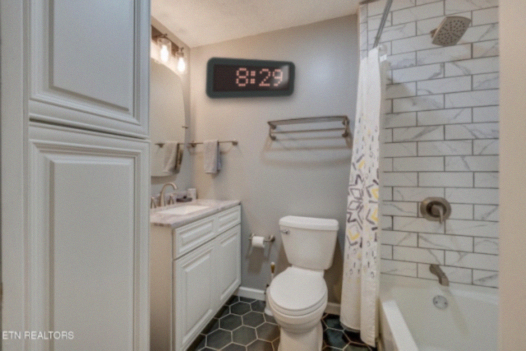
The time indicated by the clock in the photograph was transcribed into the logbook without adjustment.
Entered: 8:29
